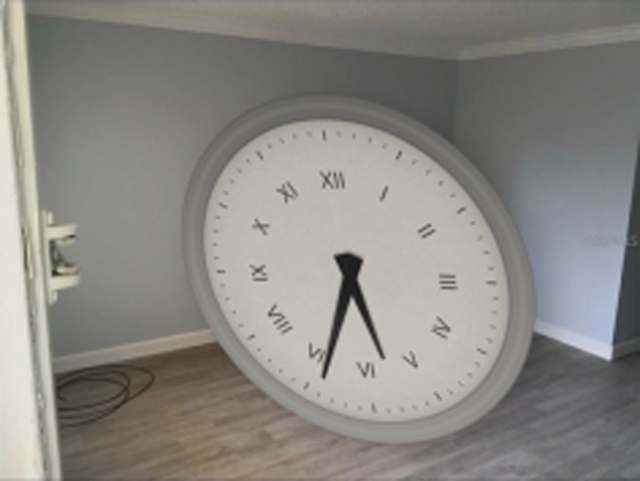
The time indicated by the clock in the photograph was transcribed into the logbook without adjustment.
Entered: 5:34
